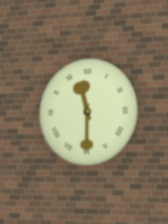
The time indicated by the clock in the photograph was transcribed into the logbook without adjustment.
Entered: 11:30
